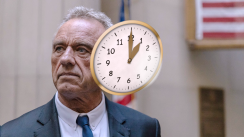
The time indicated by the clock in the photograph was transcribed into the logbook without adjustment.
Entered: 1:00
